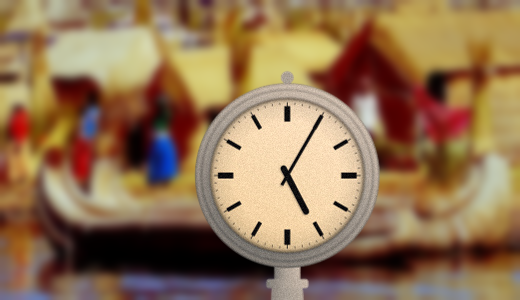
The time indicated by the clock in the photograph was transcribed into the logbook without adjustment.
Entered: 5:05
